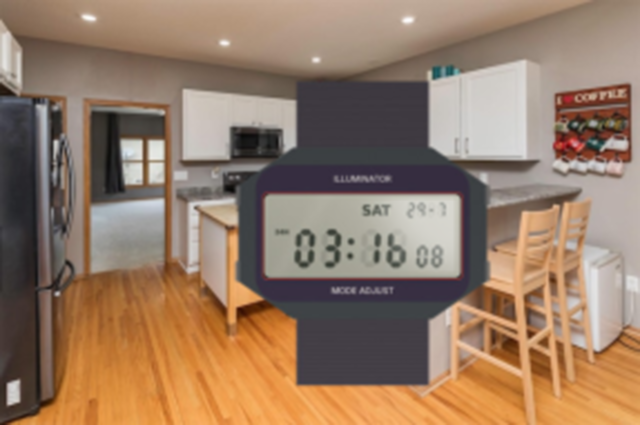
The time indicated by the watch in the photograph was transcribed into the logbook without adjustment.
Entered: 3:16:08
